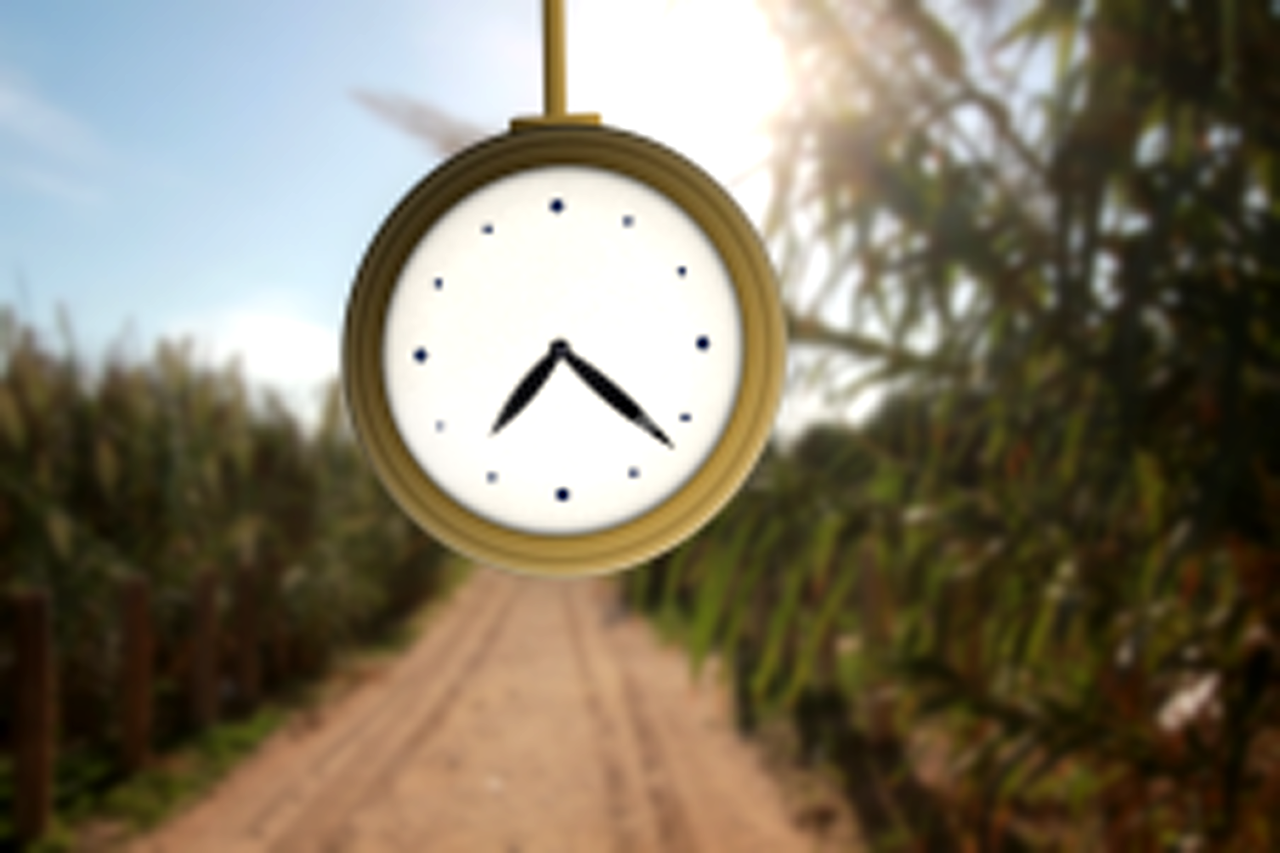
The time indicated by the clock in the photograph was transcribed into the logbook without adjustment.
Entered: 7:22
